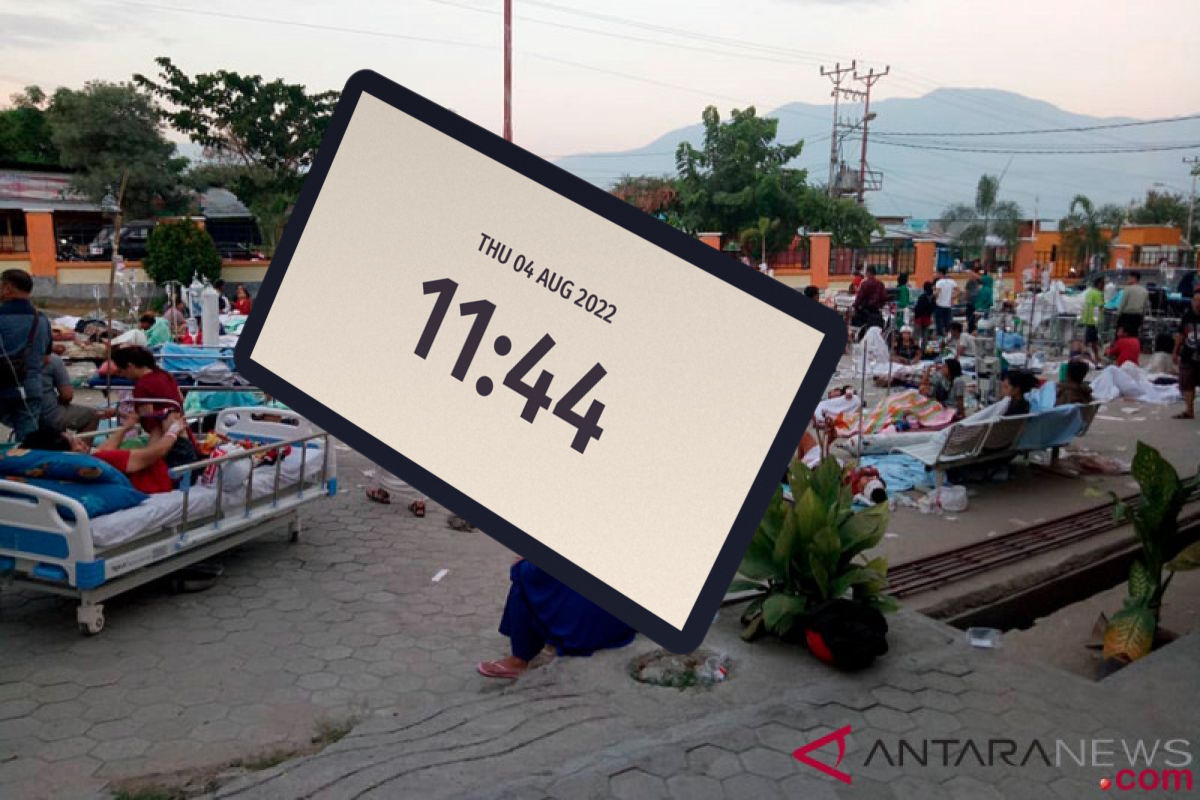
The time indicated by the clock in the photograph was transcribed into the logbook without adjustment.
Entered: 11:44
